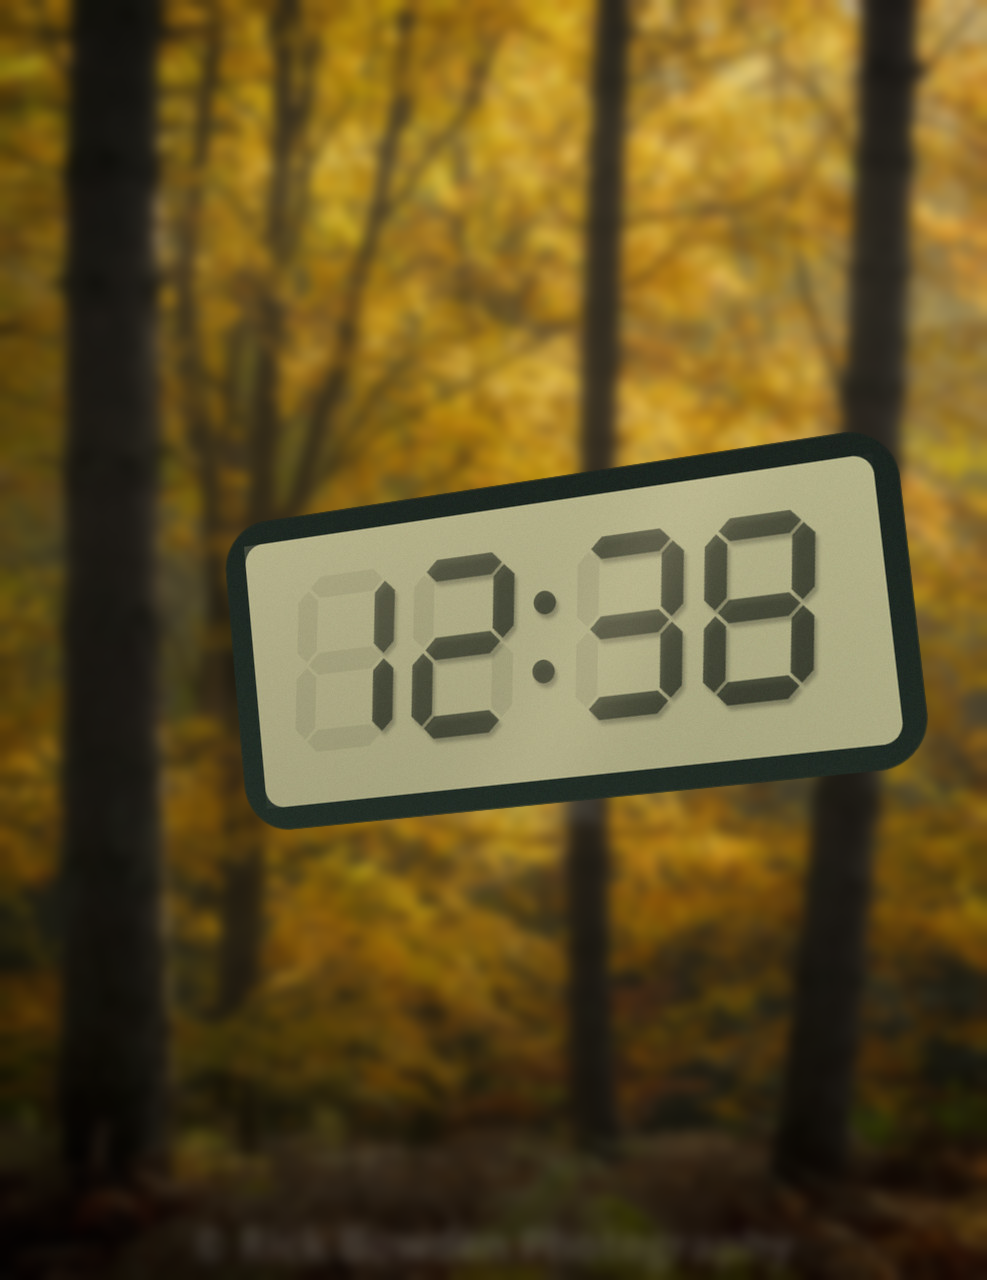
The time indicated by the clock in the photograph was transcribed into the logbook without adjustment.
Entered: 12:38
